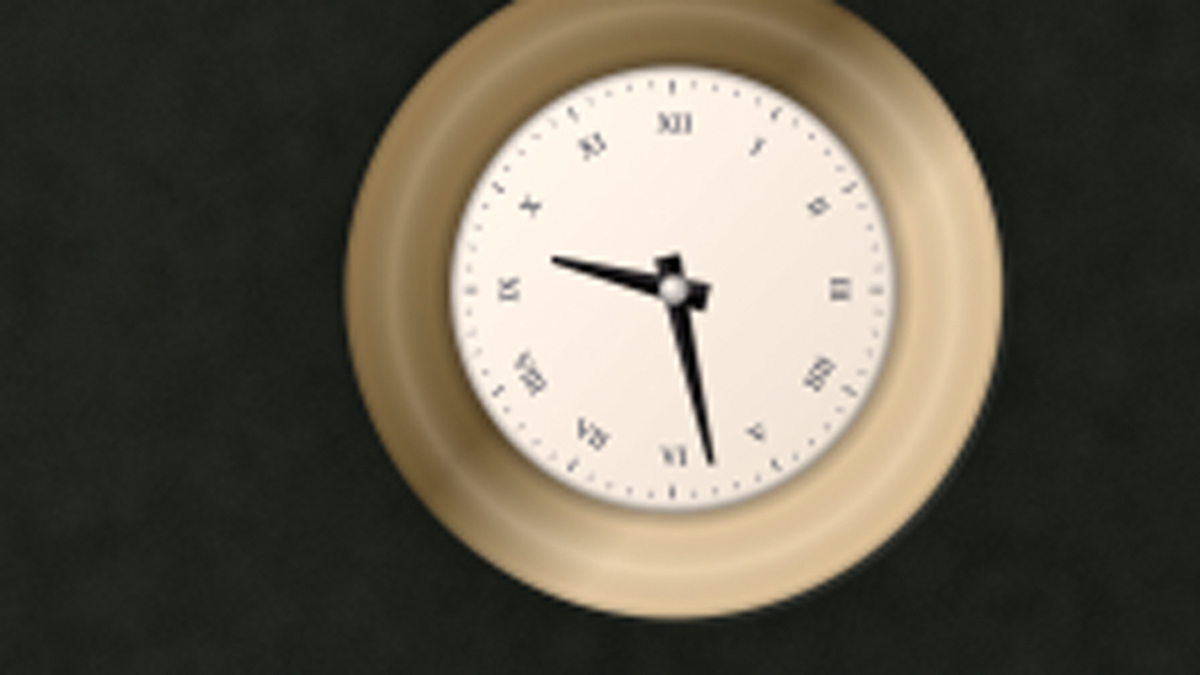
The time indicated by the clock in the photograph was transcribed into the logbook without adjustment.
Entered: 9:28
